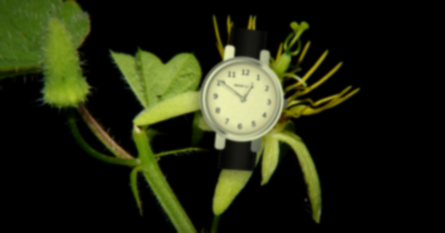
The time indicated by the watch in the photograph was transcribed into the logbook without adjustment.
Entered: 12:50
